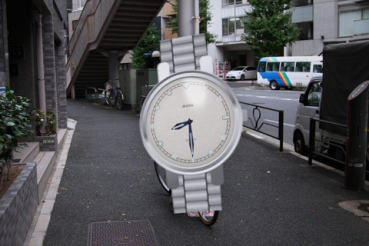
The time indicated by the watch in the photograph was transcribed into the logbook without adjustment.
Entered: 8:30
